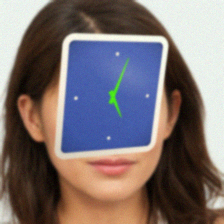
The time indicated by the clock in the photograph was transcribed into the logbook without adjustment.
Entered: 5:03
